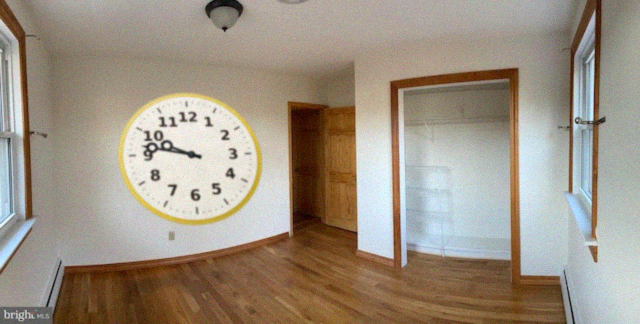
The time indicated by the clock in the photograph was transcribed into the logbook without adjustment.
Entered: 9:47
